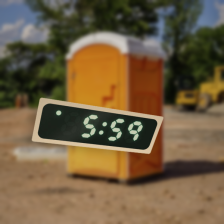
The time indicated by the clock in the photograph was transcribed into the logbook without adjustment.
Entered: 5:59
